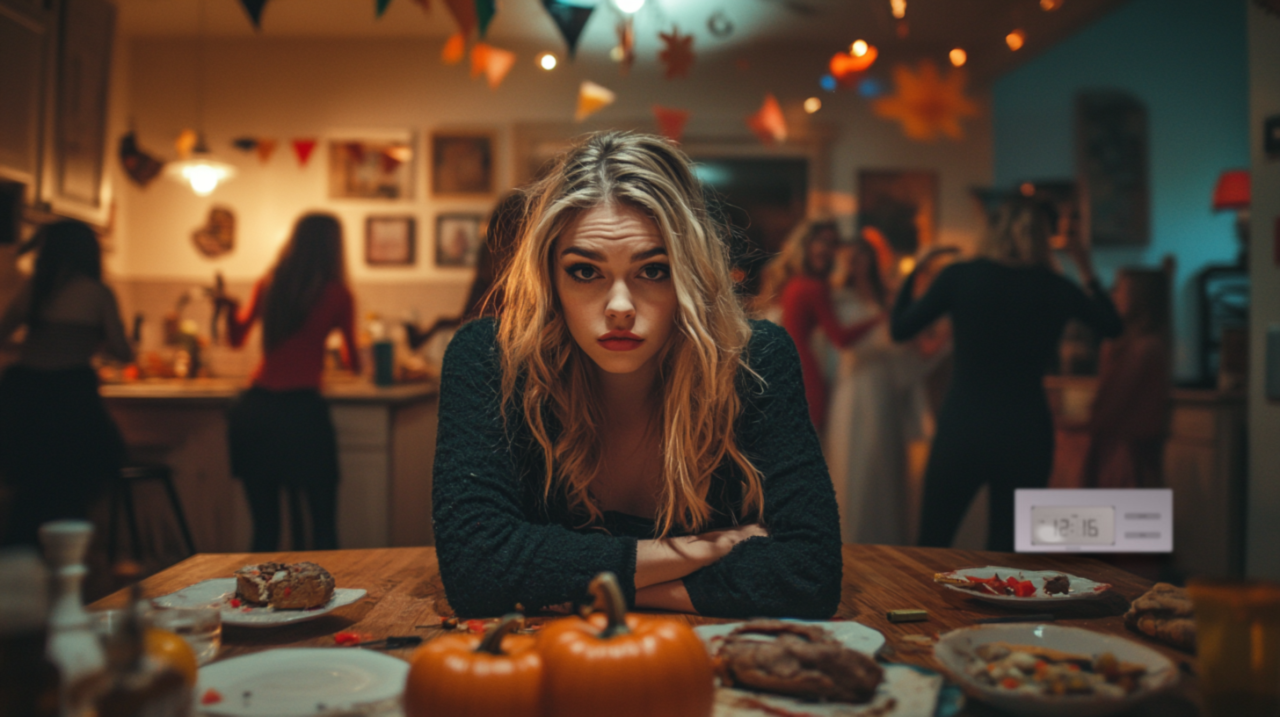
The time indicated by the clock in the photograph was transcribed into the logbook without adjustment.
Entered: 12:16
